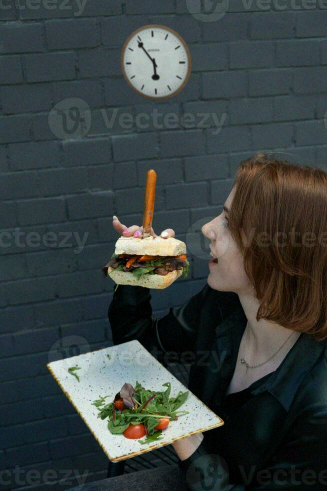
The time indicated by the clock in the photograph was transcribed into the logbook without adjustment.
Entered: 5:54
